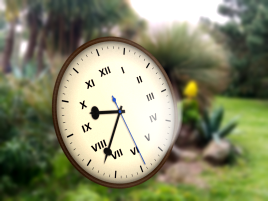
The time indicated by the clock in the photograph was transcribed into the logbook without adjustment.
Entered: 9:37:29
